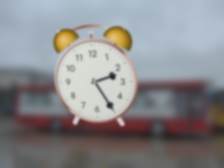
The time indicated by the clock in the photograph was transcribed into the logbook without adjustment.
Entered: 2:25
